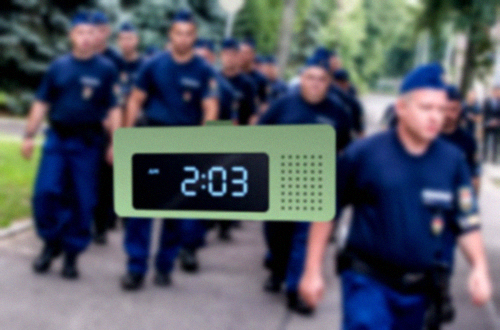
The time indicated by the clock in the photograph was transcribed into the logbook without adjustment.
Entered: 2:03
